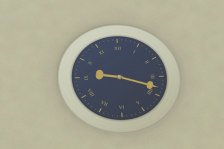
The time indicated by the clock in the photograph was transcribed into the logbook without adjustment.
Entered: 9:18
